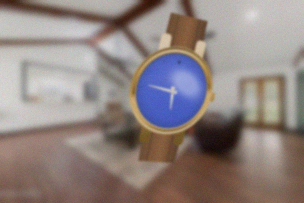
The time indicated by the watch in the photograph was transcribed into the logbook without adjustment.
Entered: 5:46
